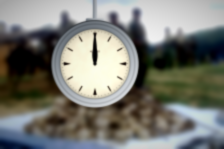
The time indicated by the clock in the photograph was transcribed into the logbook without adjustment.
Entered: 12:00
